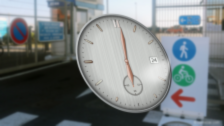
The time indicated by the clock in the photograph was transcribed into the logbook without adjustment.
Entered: 6:01
